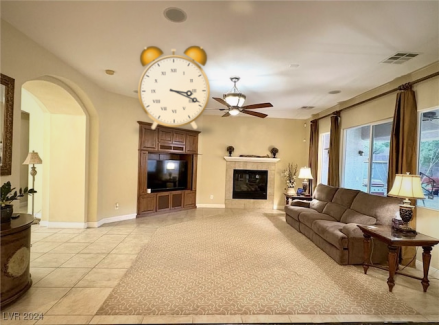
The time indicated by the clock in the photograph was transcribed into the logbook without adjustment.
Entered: 3:19
